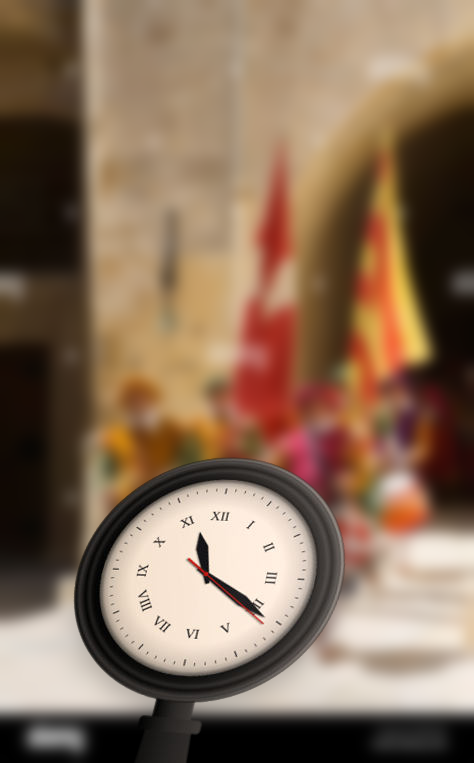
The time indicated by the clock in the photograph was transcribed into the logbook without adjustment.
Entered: 11:20:21
